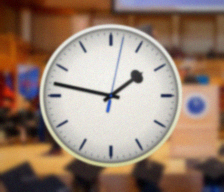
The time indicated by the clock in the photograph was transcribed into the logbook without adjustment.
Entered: 1:47:02
